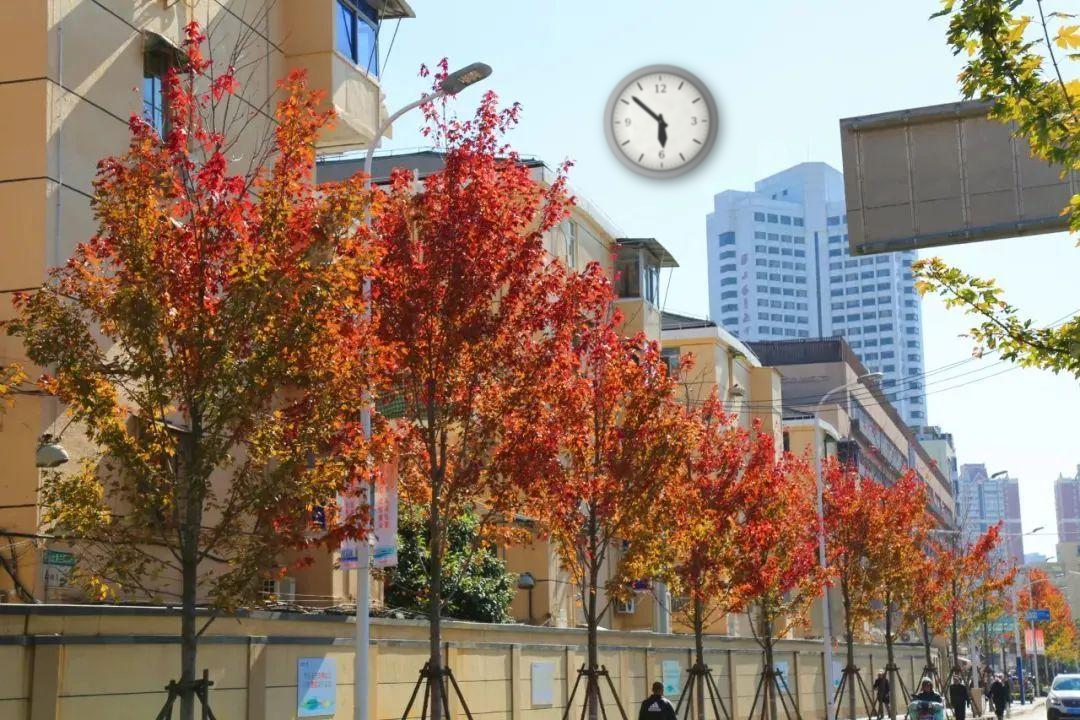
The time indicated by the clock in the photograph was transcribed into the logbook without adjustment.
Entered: 5:52
